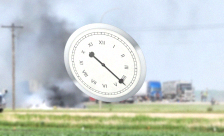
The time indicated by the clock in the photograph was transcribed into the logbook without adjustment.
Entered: 10:22
